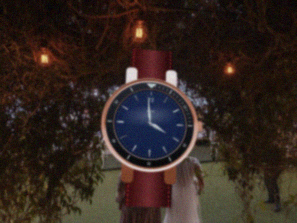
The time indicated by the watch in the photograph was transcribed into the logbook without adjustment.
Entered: 3:59
